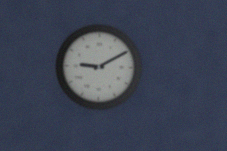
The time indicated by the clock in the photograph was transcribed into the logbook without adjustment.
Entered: 9:10
